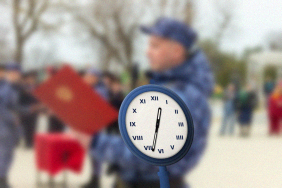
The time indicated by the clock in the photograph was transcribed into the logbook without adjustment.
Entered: 12:33
